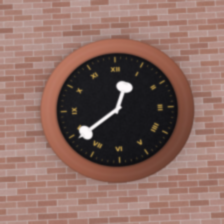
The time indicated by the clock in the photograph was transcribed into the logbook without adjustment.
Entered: 12:39
